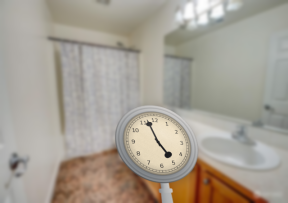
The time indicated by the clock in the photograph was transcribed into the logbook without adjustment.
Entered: 4:57
